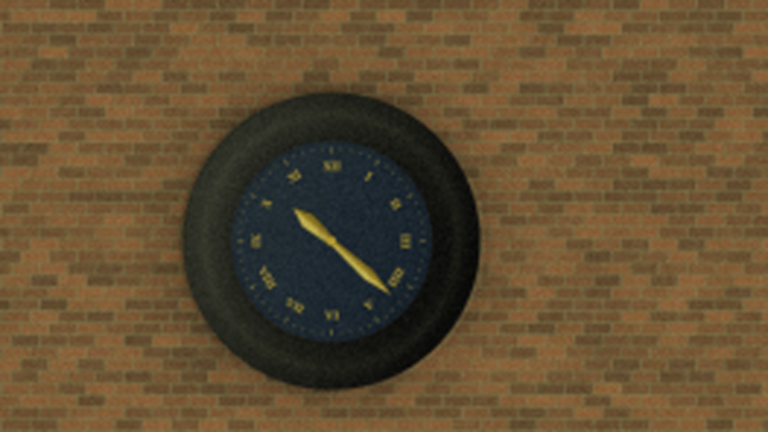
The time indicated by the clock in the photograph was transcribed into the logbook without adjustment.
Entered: 10:22
